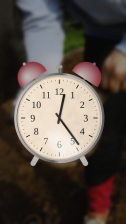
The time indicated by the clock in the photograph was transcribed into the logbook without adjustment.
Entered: 12:24
